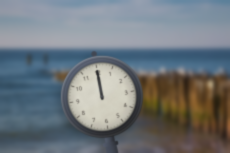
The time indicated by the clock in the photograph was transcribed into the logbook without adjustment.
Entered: 12:00
